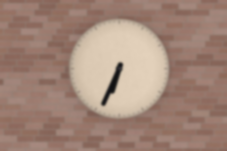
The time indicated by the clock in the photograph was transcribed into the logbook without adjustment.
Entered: 6:34
